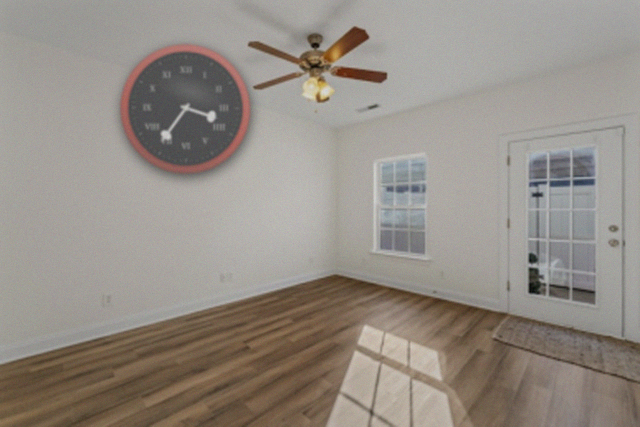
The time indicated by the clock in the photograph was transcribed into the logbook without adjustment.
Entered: 3:36
